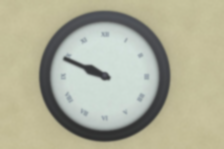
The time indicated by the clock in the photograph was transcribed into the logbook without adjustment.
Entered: 9:49
